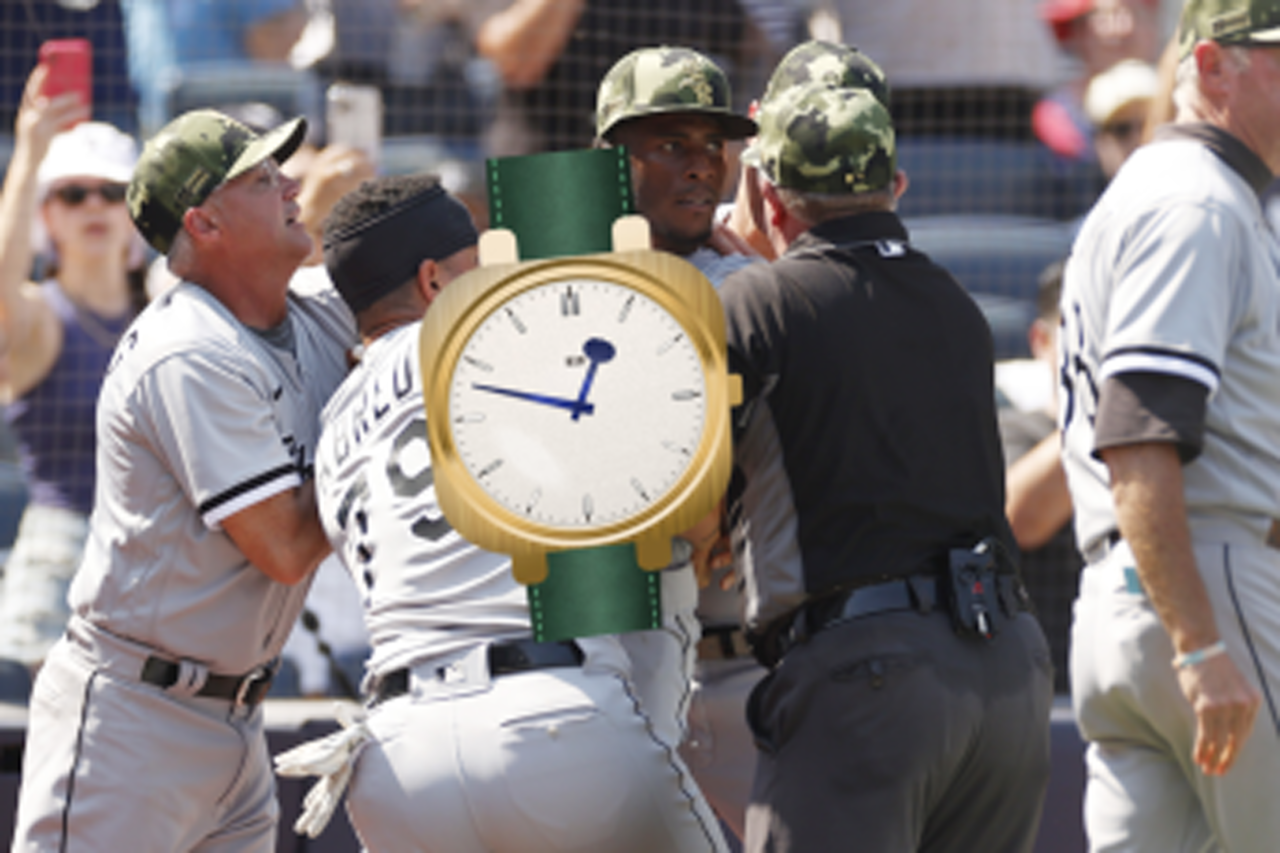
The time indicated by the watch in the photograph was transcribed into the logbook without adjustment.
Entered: 12:48
